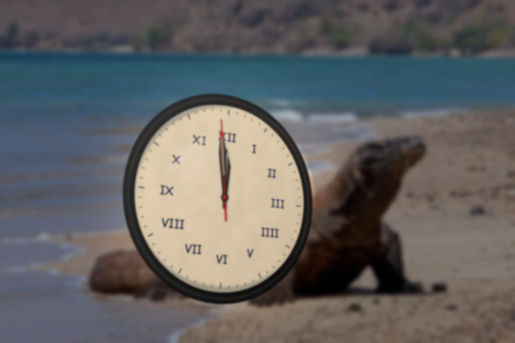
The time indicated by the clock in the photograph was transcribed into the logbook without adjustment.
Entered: 11:58:59
